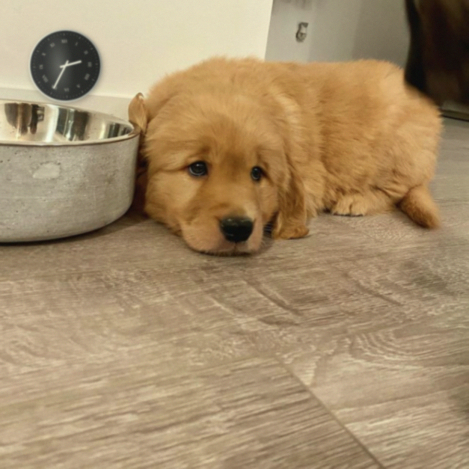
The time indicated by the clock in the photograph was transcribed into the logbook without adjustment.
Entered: 2:35
